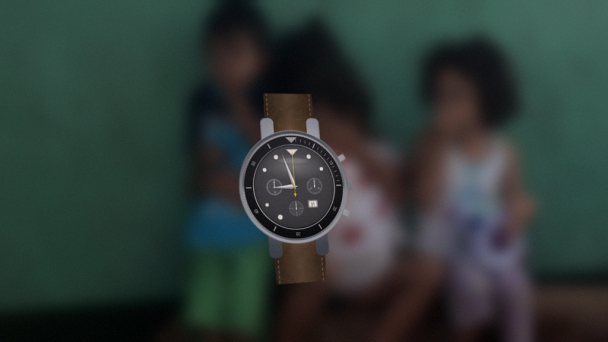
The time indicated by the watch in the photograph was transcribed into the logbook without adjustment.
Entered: 8:57
